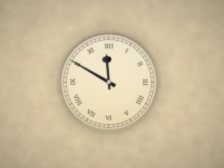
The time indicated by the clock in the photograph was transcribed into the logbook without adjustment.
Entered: 11:50
